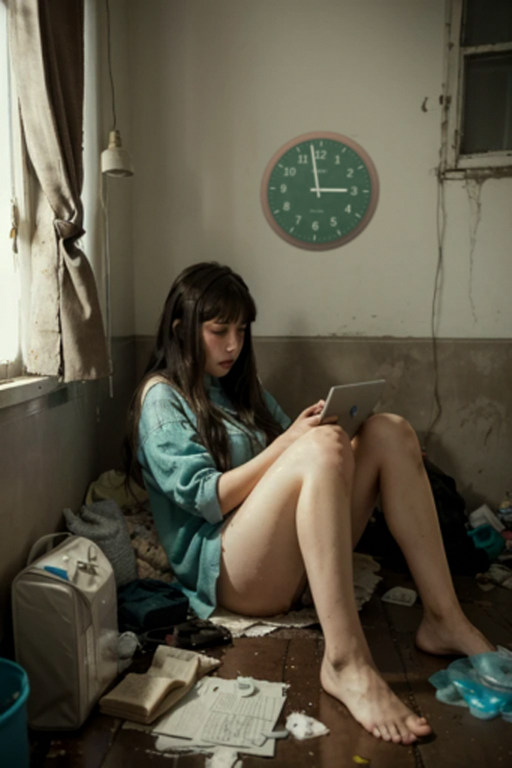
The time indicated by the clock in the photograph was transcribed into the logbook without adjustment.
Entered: 2:58
